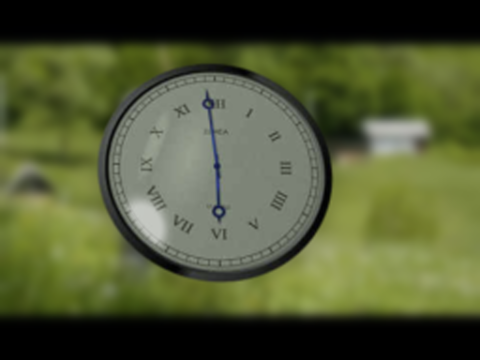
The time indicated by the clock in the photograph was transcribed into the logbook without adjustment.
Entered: 5:59
